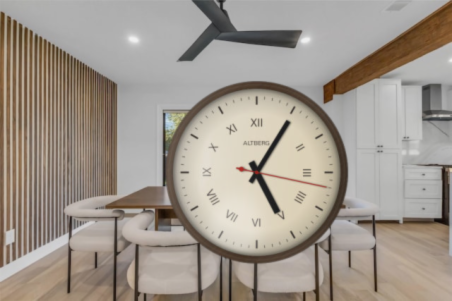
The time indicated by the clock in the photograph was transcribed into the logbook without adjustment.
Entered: 5:05:17
